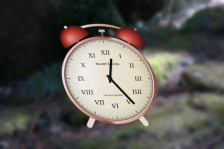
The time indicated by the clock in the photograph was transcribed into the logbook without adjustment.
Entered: 12:24
